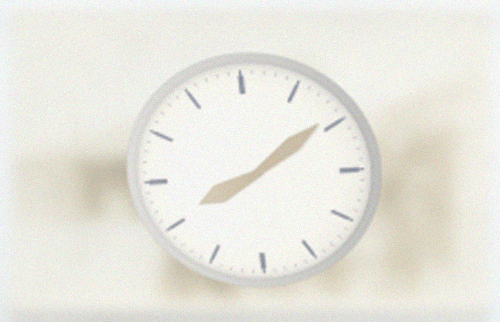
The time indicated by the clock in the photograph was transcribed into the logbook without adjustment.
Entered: 8:09
